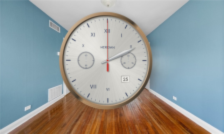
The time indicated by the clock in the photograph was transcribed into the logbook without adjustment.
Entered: 2:11
